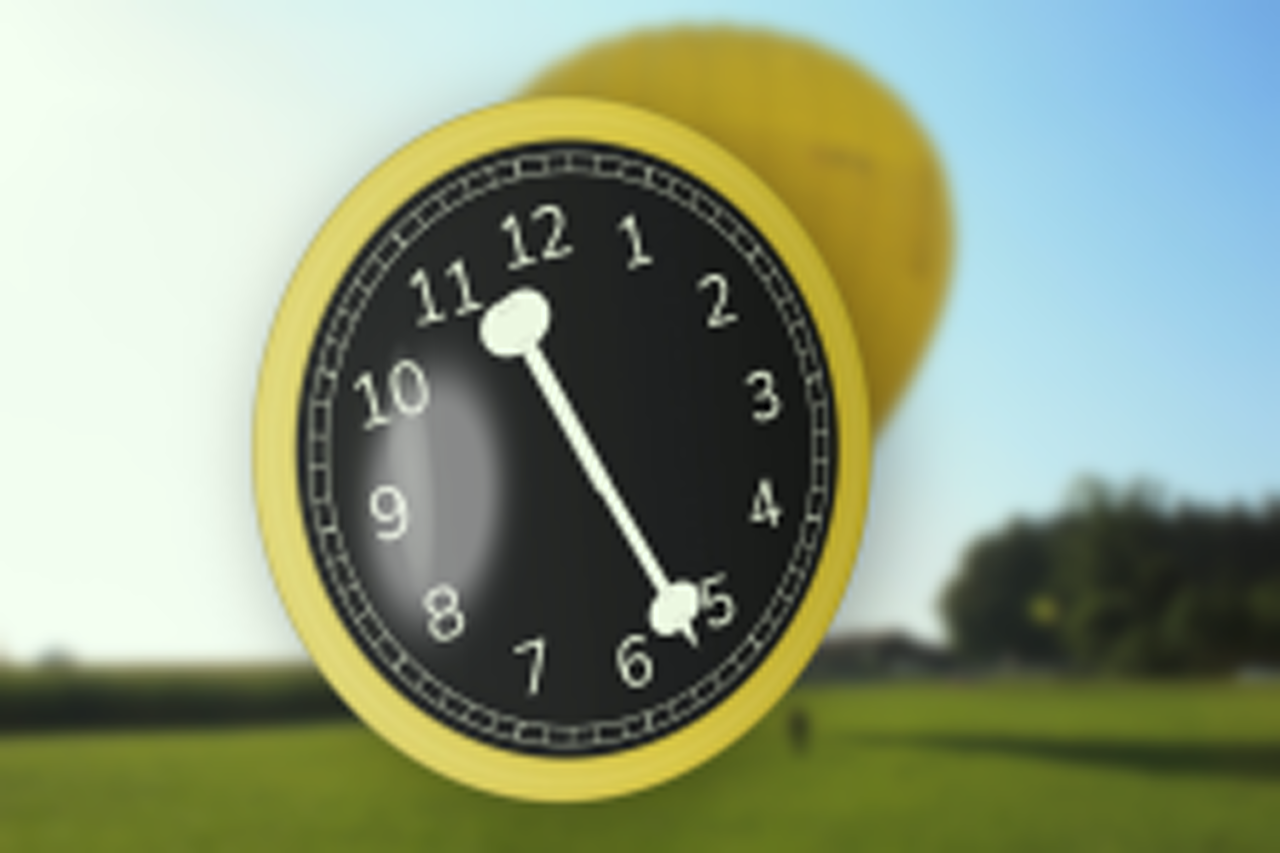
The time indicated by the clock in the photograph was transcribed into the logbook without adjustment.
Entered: 11:27
